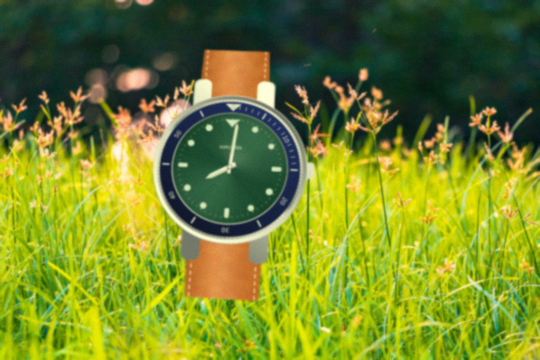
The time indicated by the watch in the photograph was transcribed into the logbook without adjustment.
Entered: 8:01
